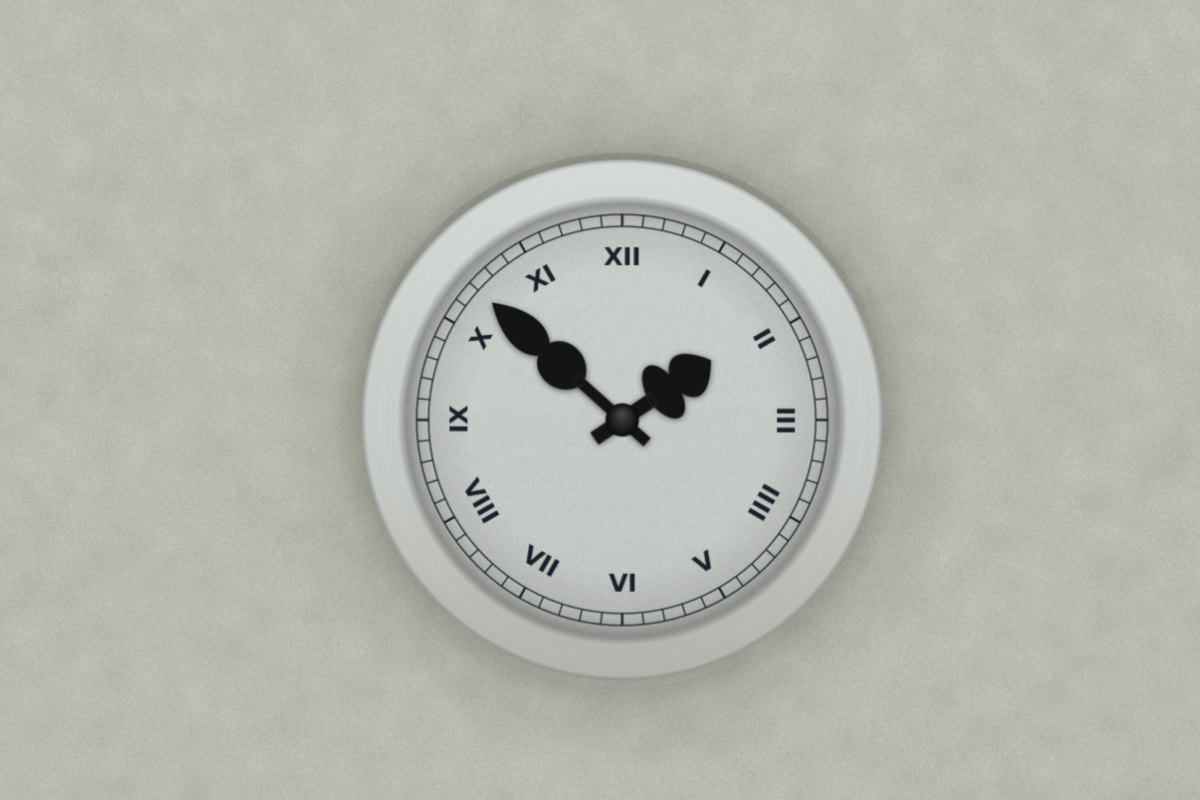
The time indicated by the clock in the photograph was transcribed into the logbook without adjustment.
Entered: 1:52
